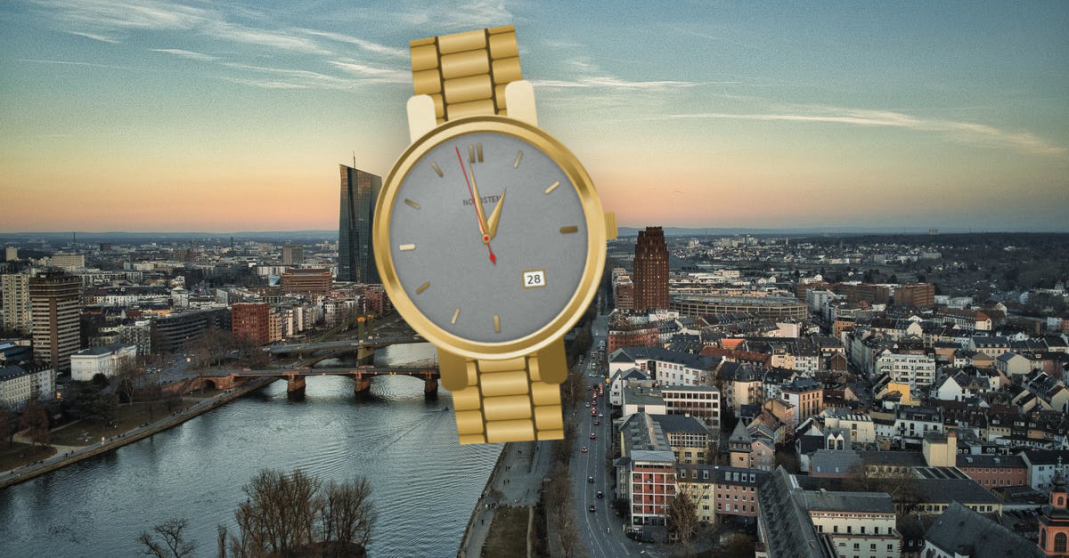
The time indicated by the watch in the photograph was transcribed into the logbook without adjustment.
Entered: 12:58:58
